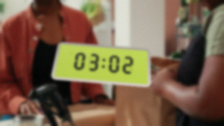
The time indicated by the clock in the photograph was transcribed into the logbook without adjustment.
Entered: 3:02
